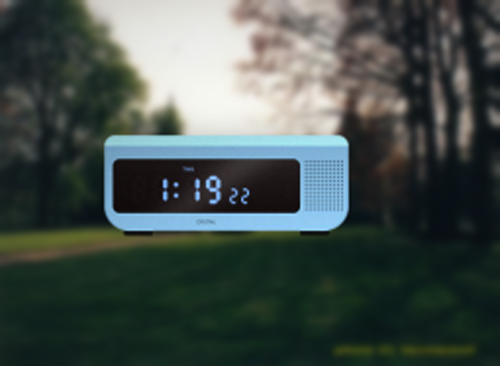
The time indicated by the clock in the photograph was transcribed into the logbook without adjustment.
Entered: 1:19:22
